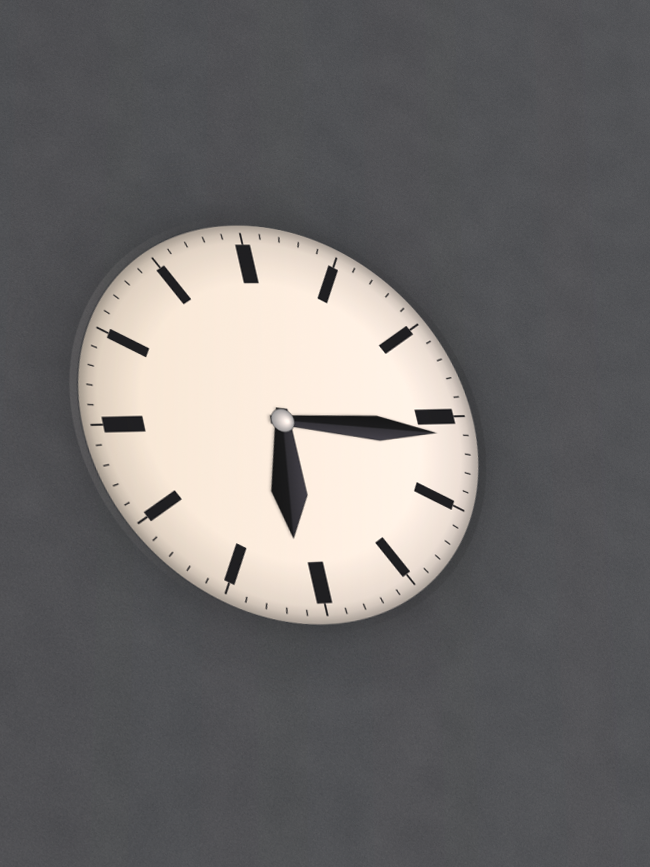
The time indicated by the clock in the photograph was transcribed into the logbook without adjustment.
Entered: 6:16
